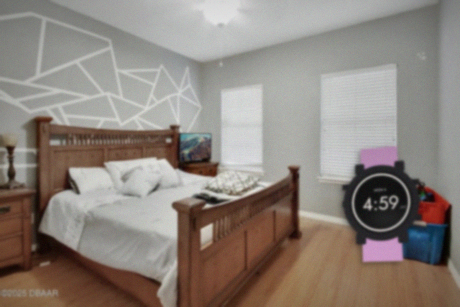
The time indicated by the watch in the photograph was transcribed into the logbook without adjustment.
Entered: 4:59
